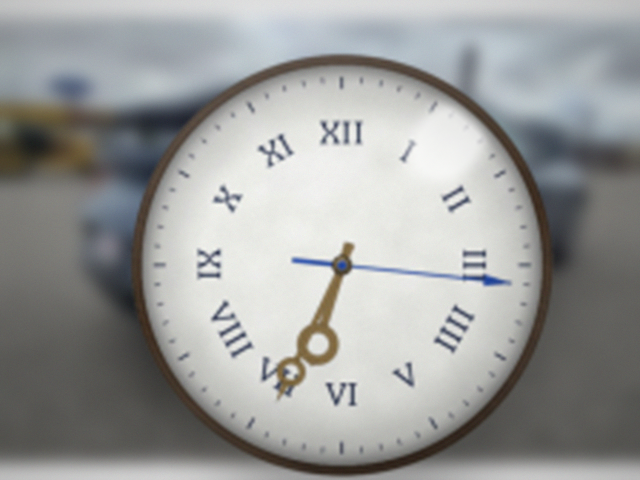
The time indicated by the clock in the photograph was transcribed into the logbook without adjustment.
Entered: 6:34:16
